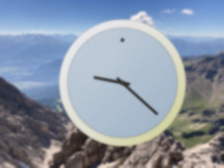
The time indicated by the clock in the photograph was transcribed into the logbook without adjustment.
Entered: 9:22
